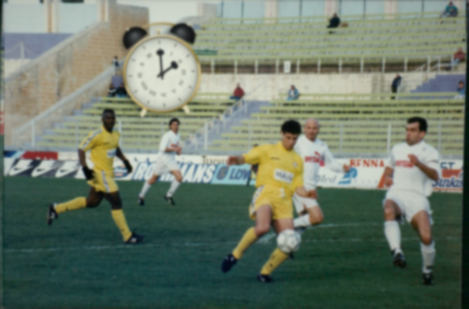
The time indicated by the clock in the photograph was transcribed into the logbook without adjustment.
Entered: 2:00
